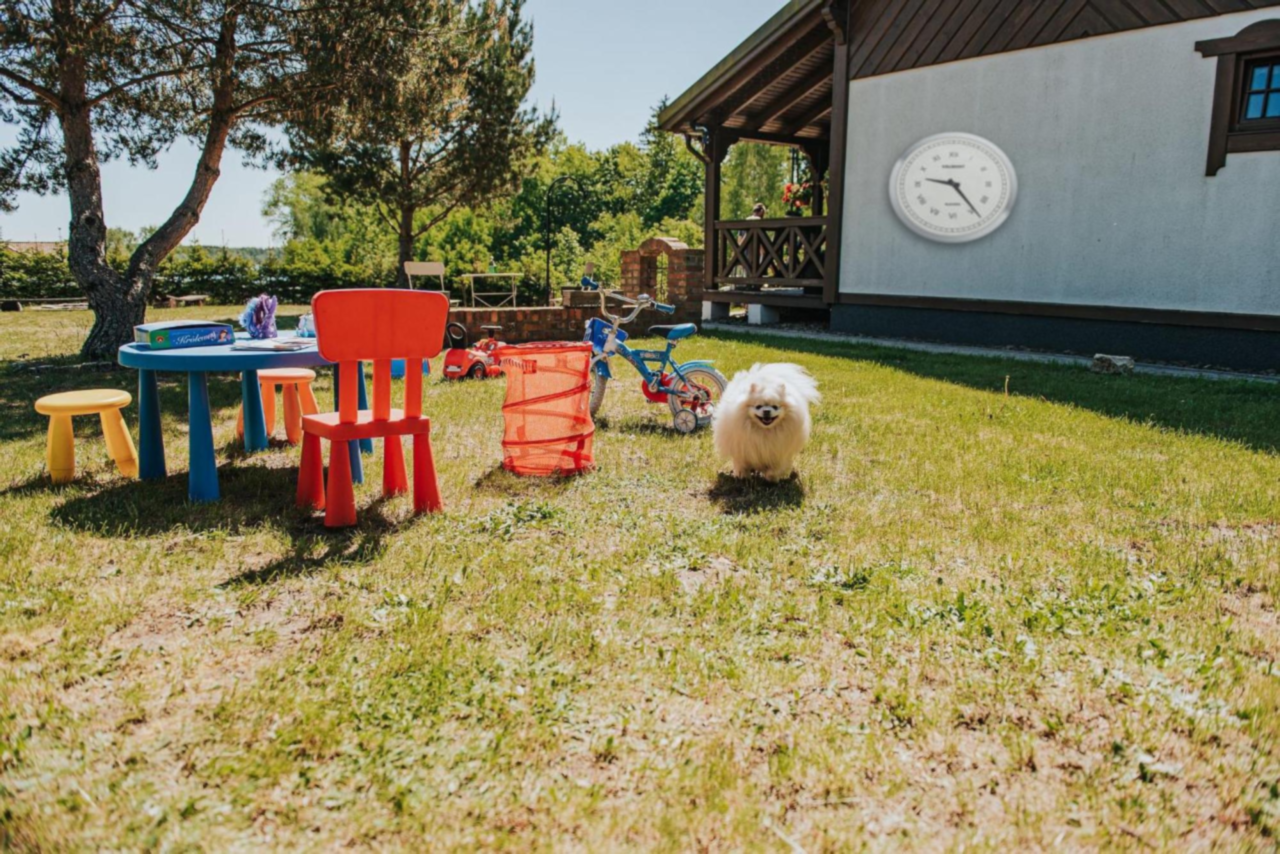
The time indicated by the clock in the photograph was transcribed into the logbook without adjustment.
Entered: 9:24
